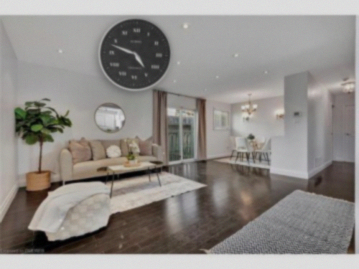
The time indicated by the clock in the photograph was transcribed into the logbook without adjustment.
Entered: 4:48
